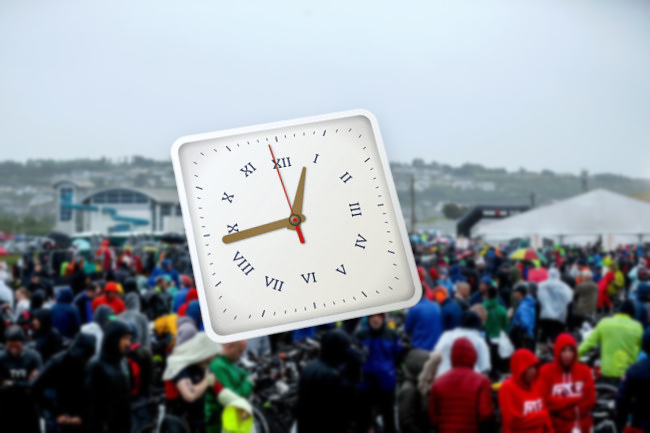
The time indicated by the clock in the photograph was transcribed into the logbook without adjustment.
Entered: 12:43:59
